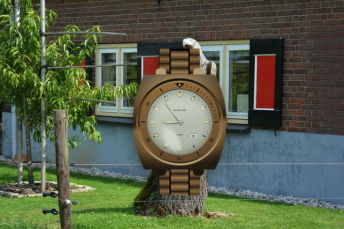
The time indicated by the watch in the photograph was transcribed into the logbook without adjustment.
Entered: 8:54
